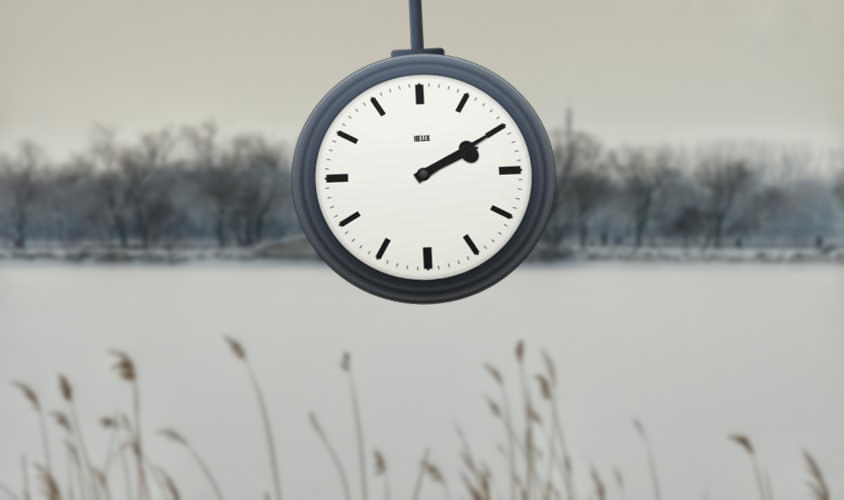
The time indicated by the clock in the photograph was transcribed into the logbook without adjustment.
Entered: 2:10
